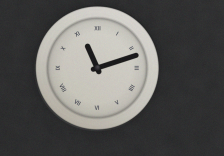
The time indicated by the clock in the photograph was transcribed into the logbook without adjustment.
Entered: 11:12
